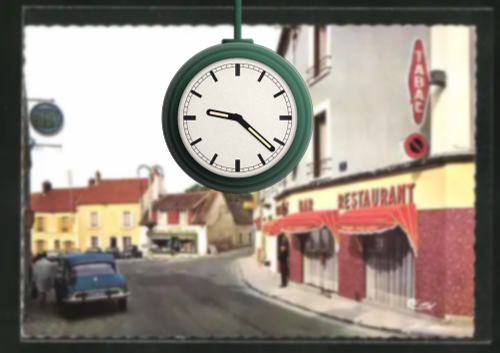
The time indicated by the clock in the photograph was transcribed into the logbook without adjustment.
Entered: 9:22
